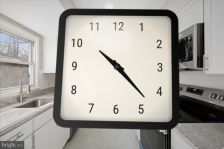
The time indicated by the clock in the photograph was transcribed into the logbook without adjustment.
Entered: 10:23
